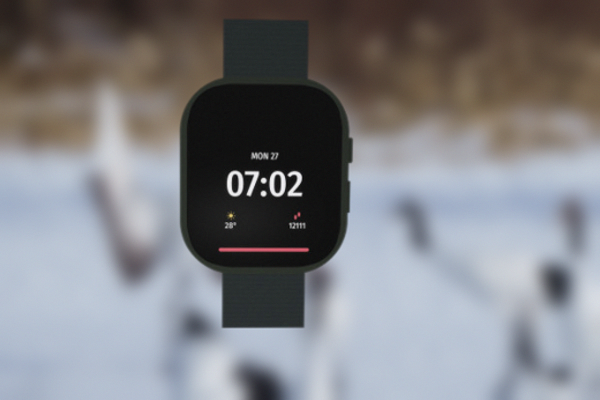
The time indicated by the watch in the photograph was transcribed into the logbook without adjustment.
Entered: 7:02
